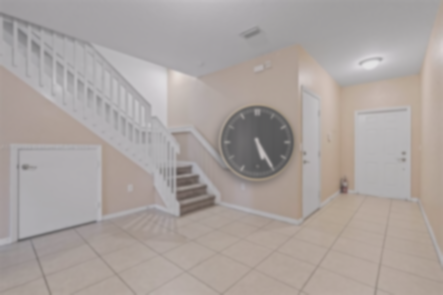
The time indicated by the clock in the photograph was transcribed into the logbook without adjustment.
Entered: 5:25
